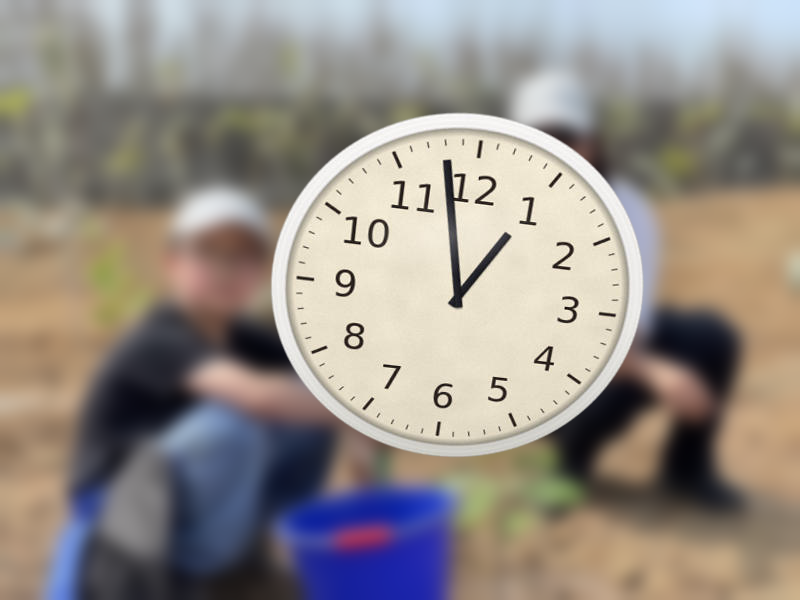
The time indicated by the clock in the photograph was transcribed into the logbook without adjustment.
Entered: 12:58
